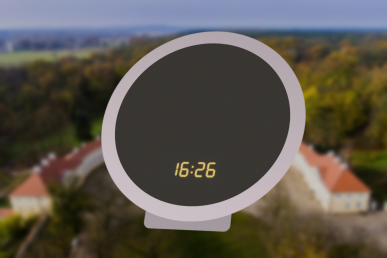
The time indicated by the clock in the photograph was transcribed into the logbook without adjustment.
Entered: 16:26
